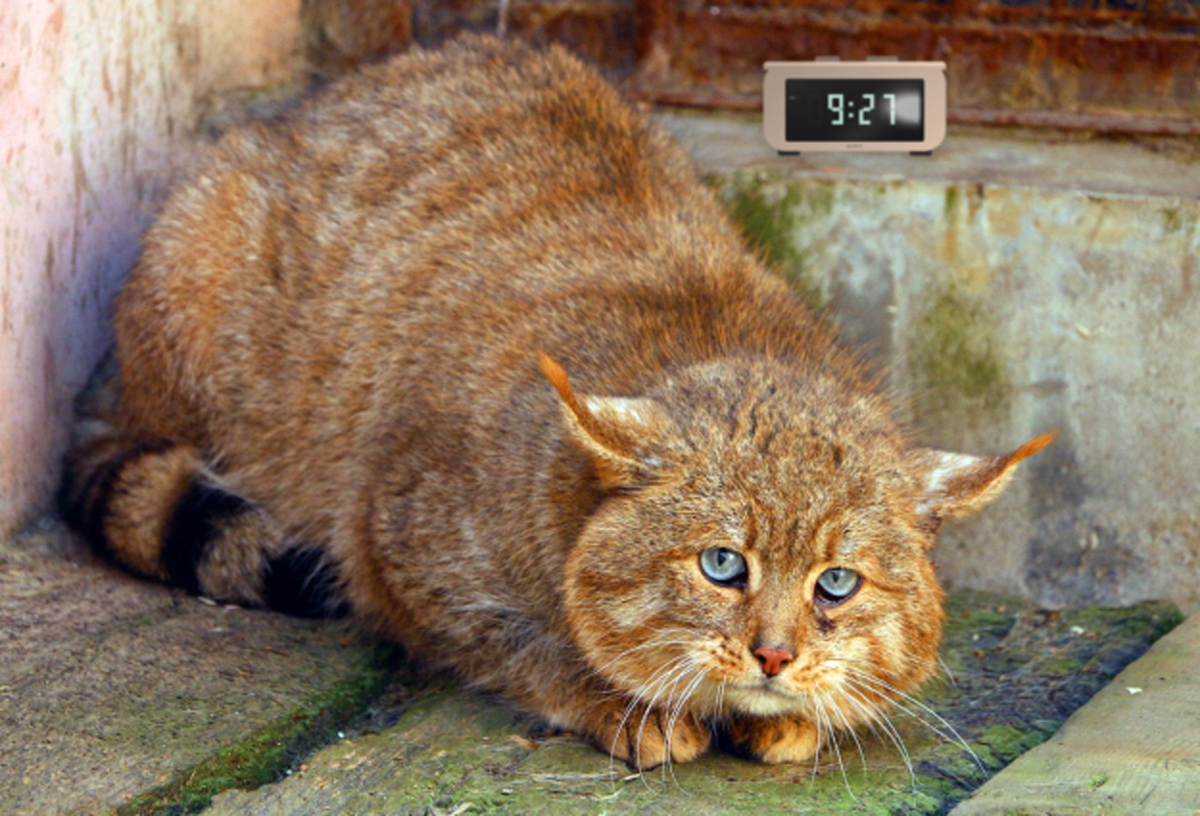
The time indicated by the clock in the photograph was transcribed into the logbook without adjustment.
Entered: 9:27
